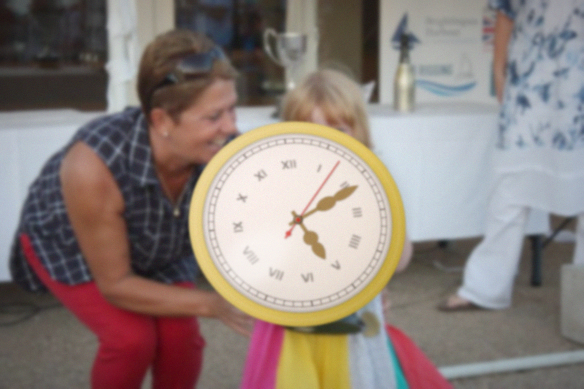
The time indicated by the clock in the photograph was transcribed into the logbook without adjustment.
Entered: 5:11:07
